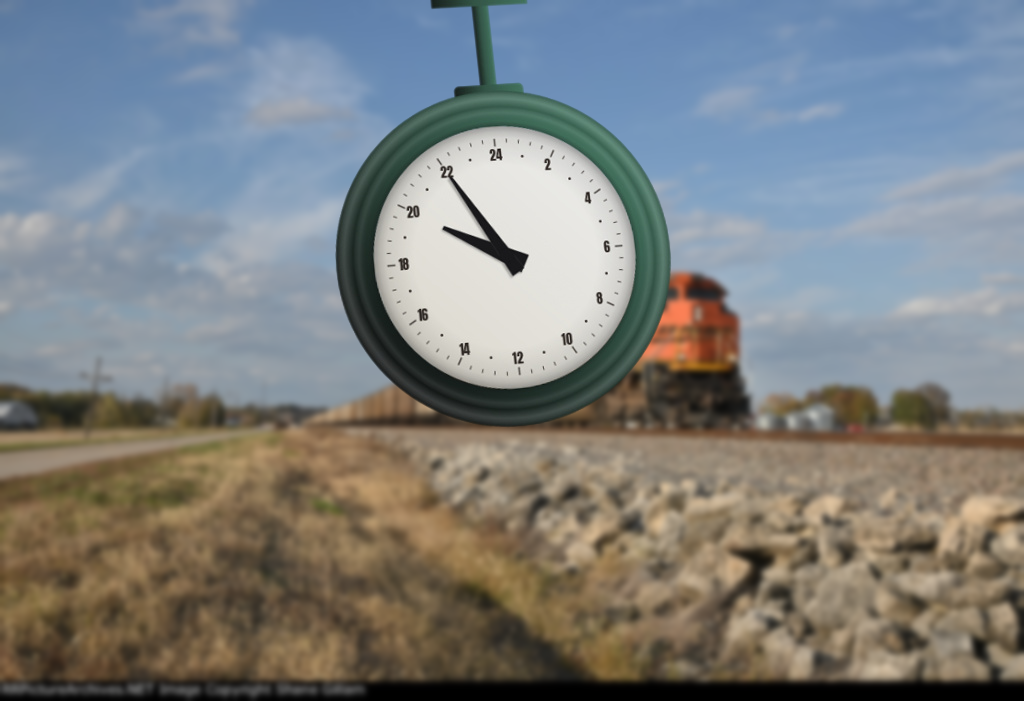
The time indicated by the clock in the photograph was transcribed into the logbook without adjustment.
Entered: 19:55
